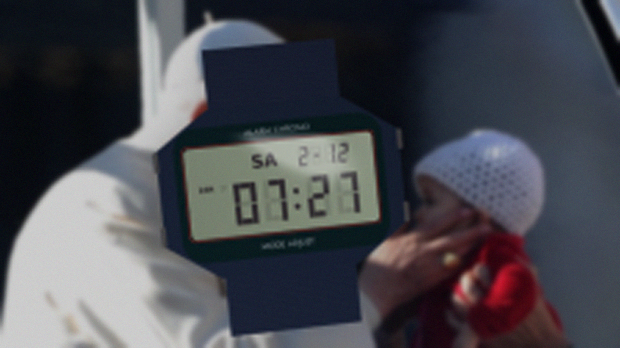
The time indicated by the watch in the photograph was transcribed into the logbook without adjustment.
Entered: 7:27
